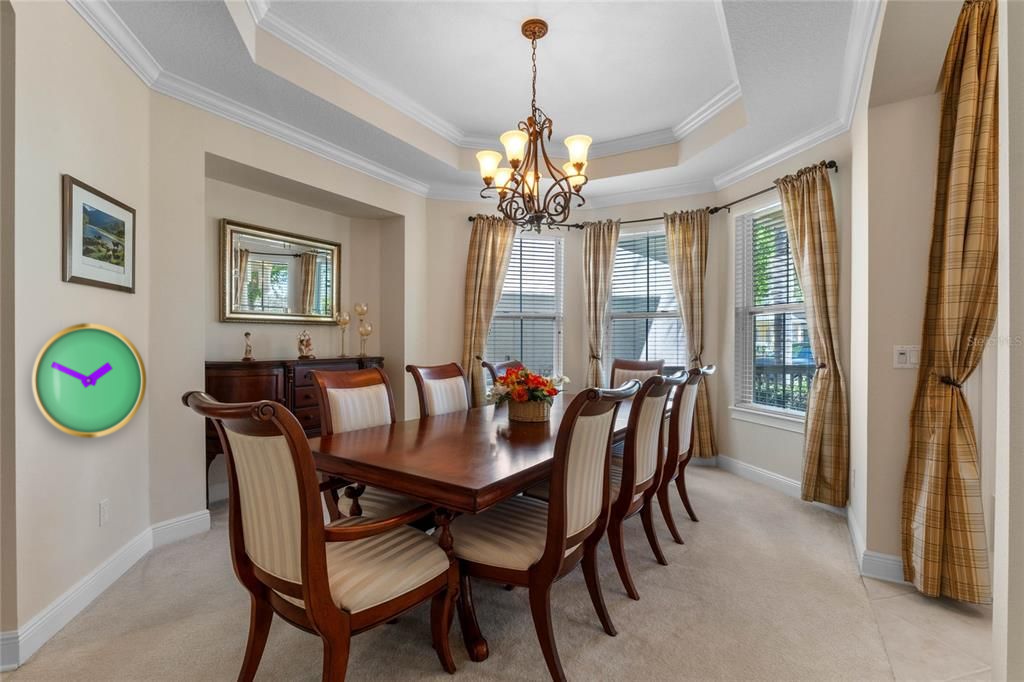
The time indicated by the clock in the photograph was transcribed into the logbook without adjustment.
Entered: 1:49
